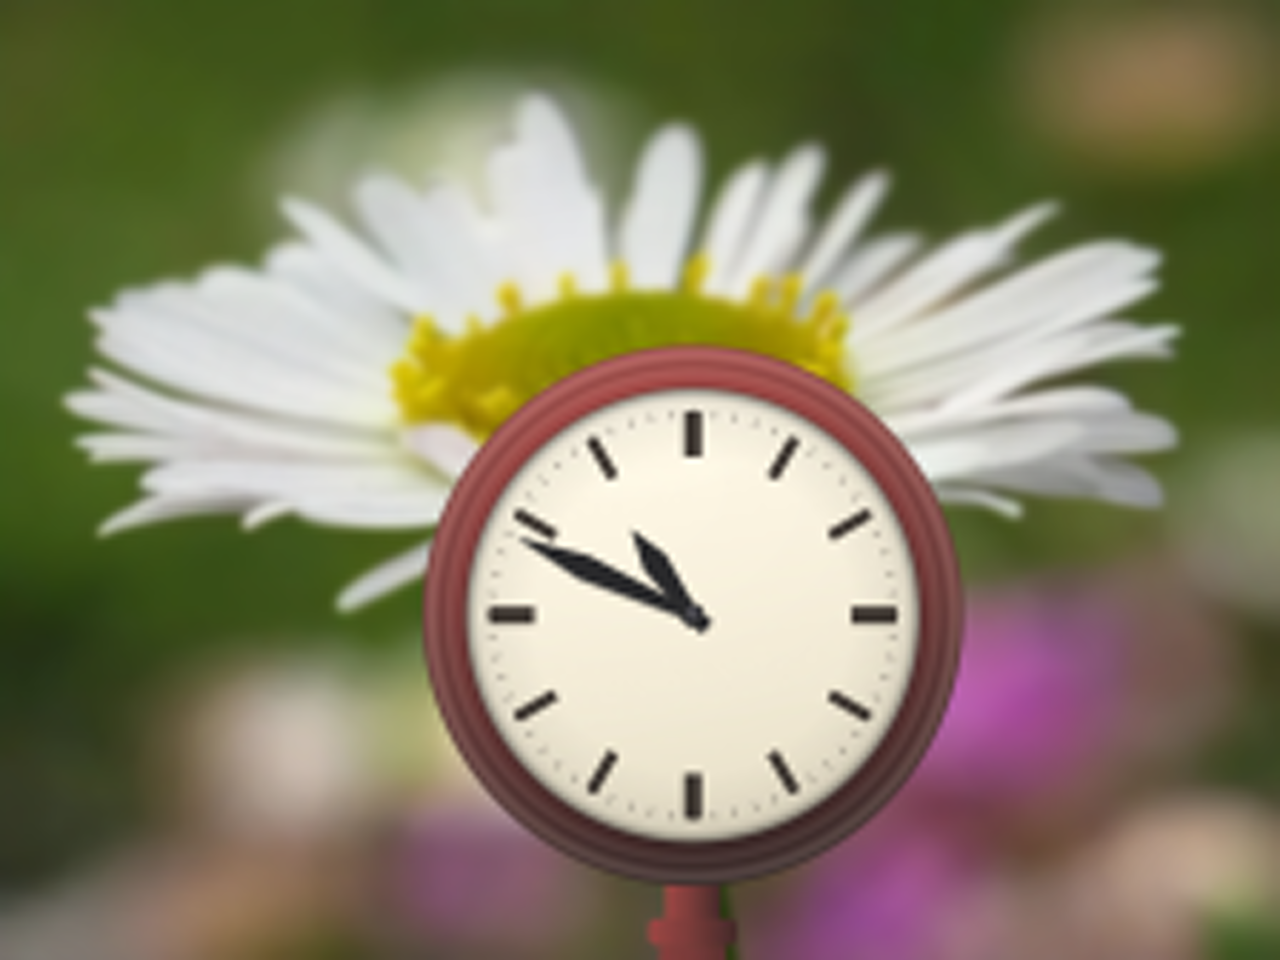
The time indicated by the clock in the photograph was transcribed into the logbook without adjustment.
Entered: 10:49
